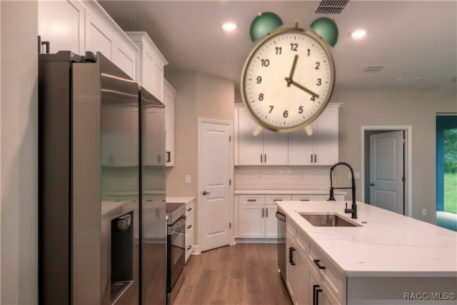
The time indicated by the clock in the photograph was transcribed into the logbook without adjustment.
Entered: 12:19
